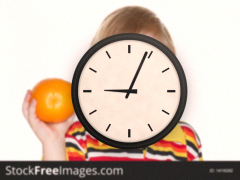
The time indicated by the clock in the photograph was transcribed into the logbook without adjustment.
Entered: 9:04
